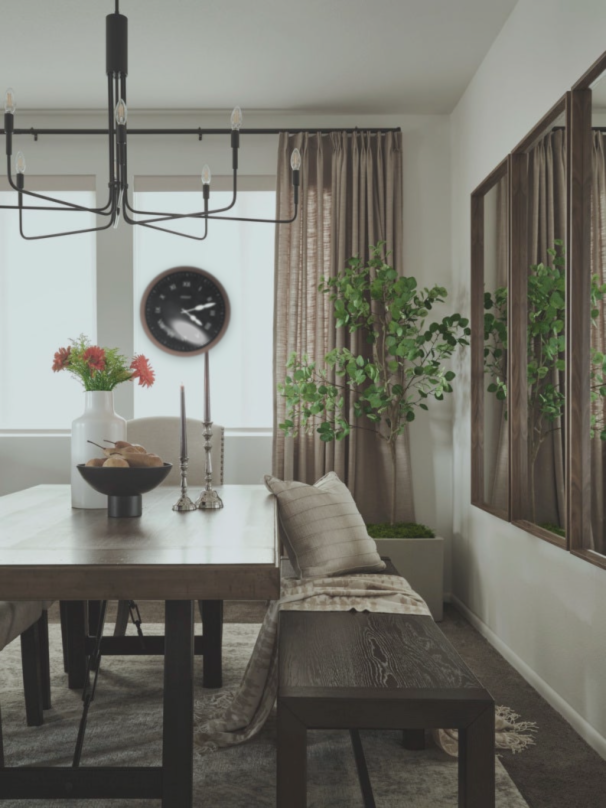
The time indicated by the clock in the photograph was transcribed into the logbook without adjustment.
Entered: 4:12
